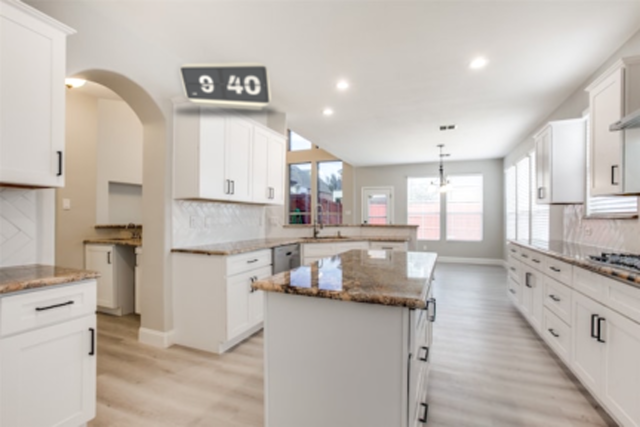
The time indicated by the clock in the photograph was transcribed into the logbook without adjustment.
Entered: 9:40
